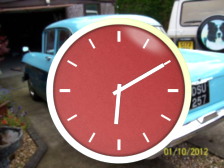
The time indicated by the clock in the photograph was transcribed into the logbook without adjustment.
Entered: 6:10
